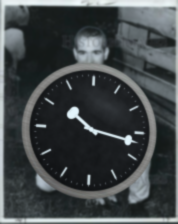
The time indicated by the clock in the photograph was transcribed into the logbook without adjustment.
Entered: 10:17
